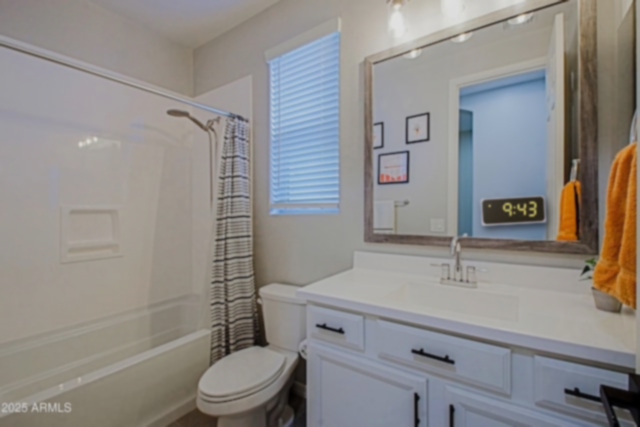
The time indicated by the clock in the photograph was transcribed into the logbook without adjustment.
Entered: 9:43
